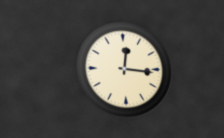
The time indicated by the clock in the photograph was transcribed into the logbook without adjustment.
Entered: 12:16
